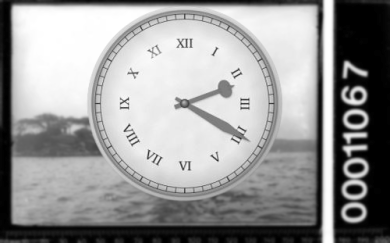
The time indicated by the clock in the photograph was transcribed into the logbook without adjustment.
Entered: 2:20
